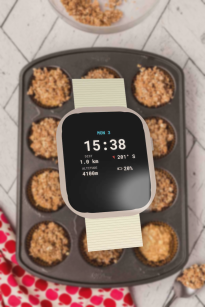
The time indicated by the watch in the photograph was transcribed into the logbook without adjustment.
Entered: 15:38
